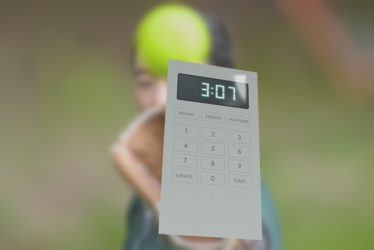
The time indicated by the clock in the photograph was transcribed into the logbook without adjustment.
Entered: 3:07
